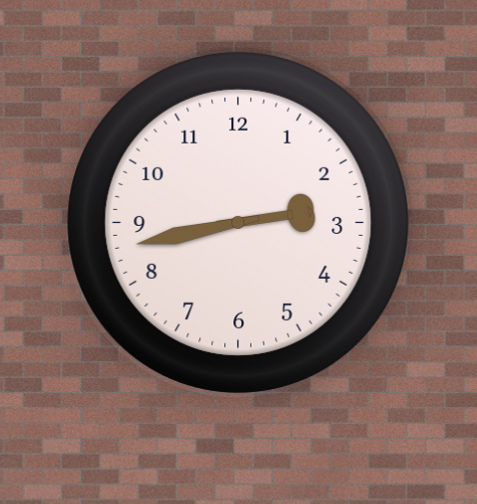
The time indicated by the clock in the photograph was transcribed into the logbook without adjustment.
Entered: 2:43
